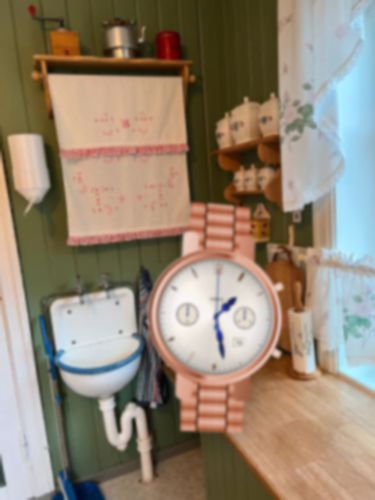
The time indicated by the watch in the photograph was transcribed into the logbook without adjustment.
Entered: 1:28
